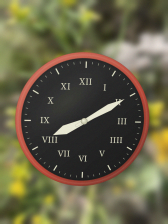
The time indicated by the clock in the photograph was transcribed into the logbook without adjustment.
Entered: 8:10
